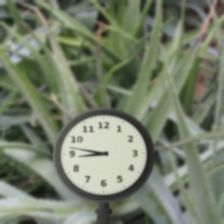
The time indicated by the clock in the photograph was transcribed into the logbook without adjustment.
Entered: 8:47
